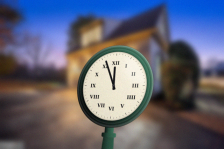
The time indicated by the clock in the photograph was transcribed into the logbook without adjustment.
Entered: 11:56
